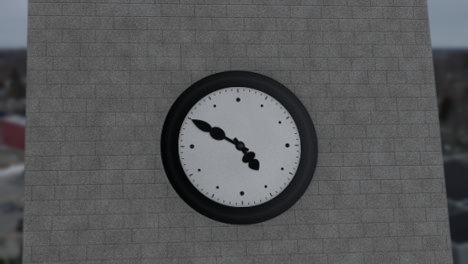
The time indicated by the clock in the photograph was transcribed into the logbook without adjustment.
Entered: 4:50
